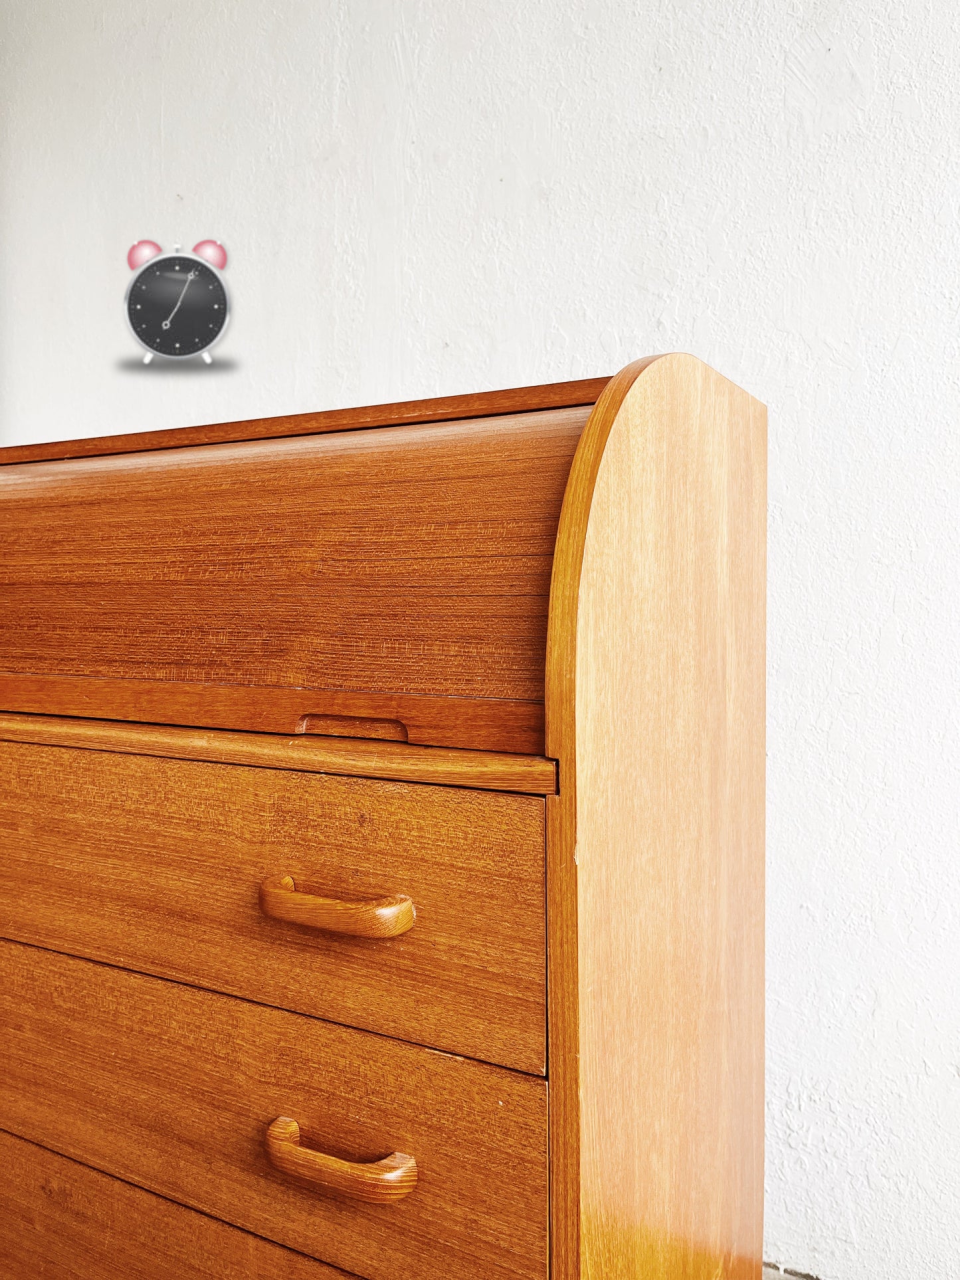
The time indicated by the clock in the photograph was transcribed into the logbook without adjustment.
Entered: 7:04
